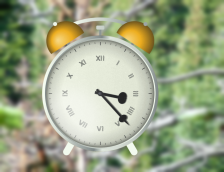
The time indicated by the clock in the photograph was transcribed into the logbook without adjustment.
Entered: 3:23
